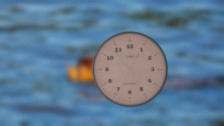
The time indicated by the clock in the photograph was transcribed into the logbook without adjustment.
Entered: 12:53
